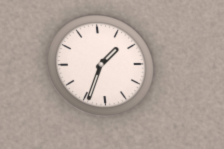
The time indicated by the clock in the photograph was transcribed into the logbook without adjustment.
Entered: 1:34
